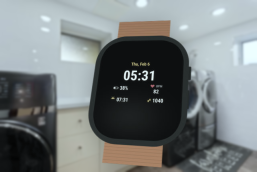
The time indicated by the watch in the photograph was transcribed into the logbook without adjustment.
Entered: 5:31
